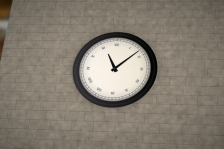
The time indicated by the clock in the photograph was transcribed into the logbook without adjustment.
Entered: 11:08
